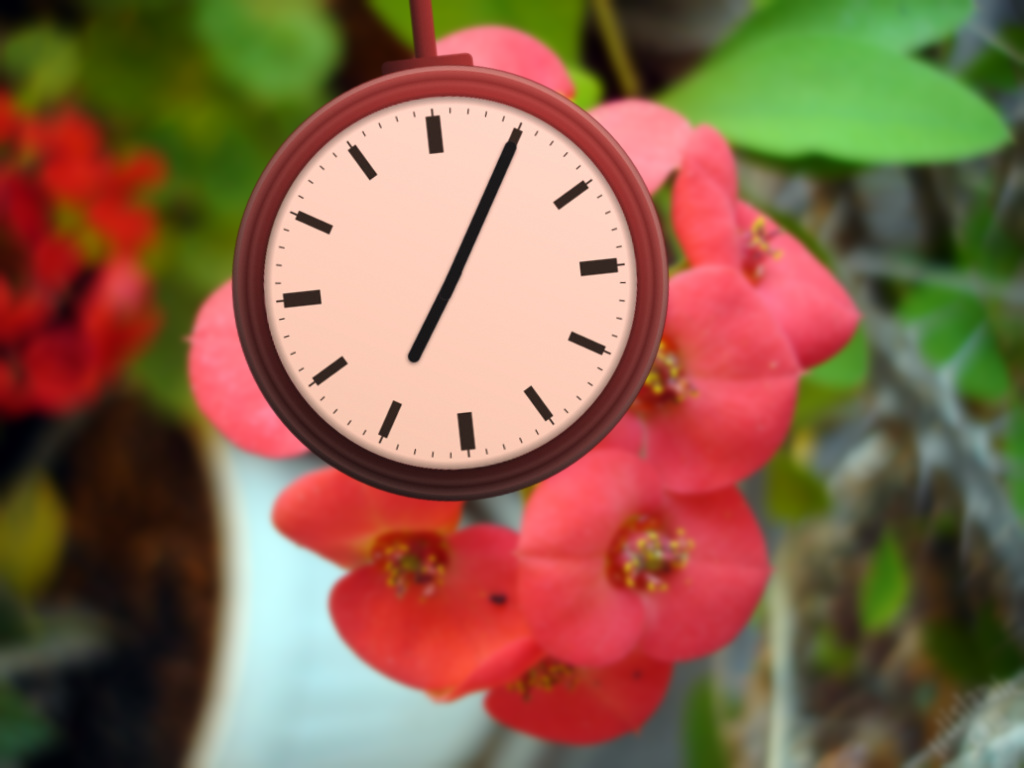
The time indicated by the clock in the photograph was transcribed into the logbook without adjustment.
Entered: 7:05
